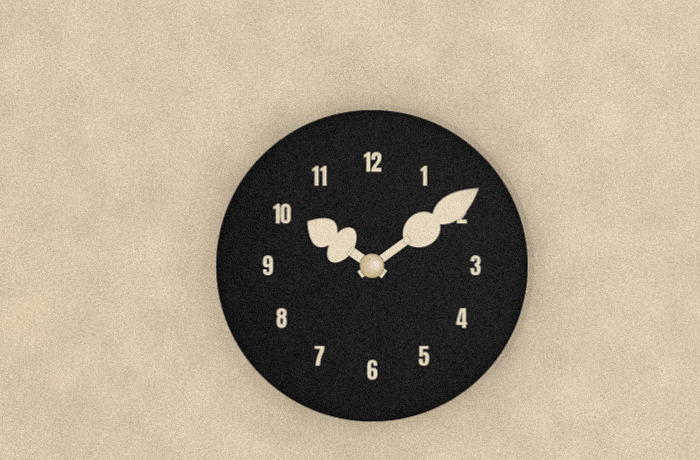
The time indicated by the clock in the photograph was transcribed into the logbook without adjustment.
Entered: 10:09
